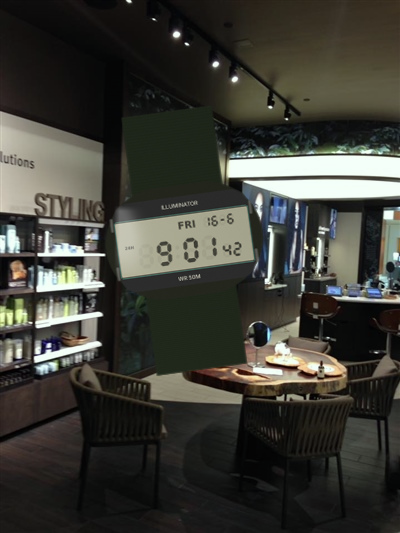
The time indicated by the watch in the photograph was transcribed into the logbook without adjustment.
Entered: 9:01:42
